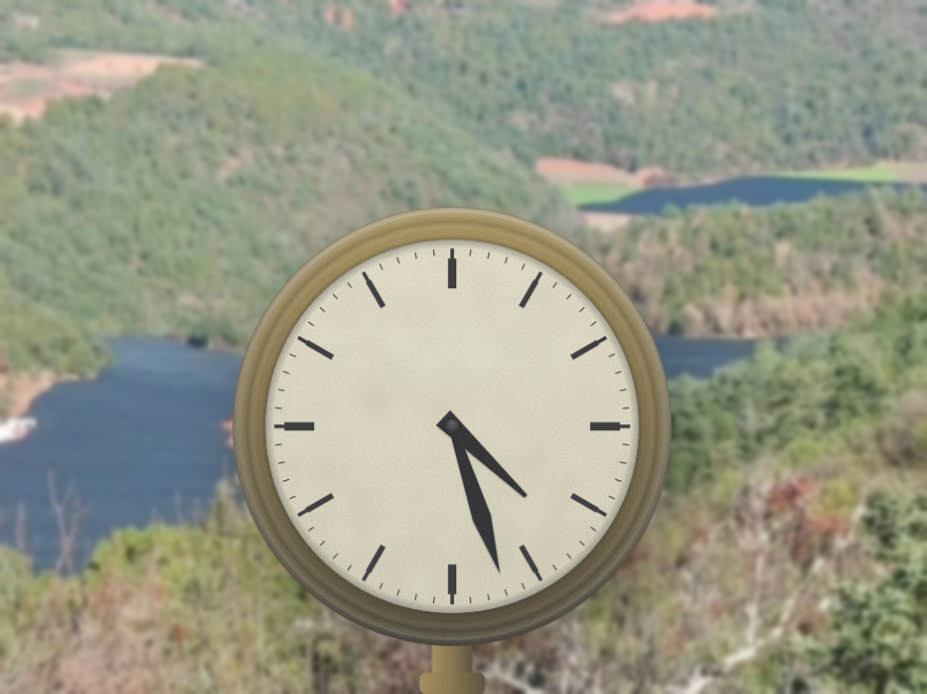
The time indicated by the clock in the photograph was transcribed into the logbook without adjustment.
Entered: 4:27
